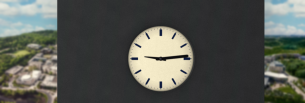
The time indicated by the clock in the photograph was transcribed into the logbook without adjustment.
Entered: 9:14
